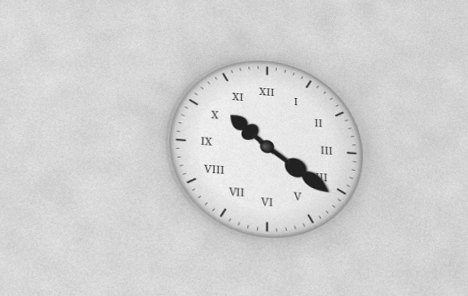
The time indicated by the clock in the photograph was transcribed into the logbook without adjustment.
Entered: 10:21
